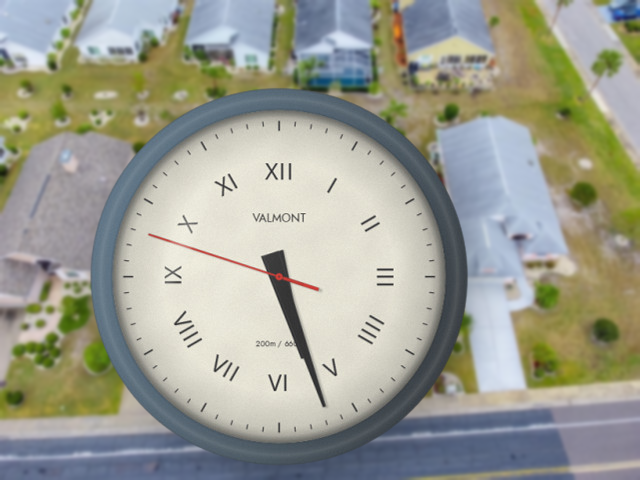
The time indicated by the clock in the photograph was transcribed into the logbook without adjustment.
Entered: 5:26:48
